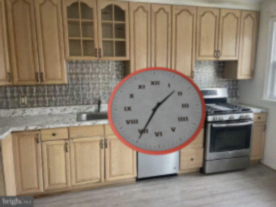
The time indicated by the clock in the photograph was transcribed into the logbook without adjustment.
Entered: 1:35
